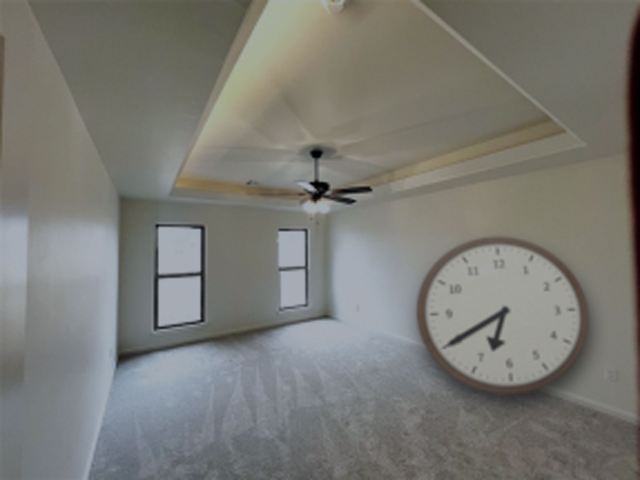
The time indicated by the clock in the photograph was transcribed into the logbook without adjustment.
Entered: 6:40
